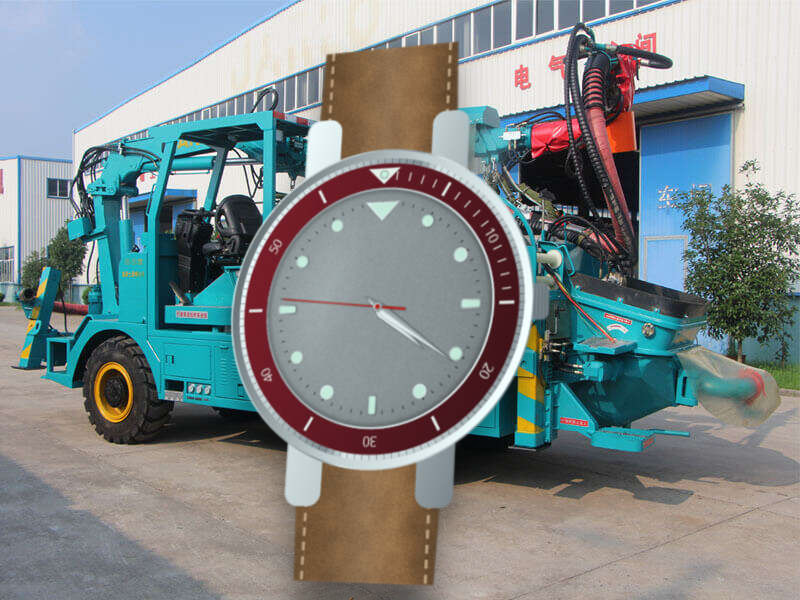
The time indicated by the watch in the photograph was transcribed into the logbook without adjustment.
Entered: 4:20:46
